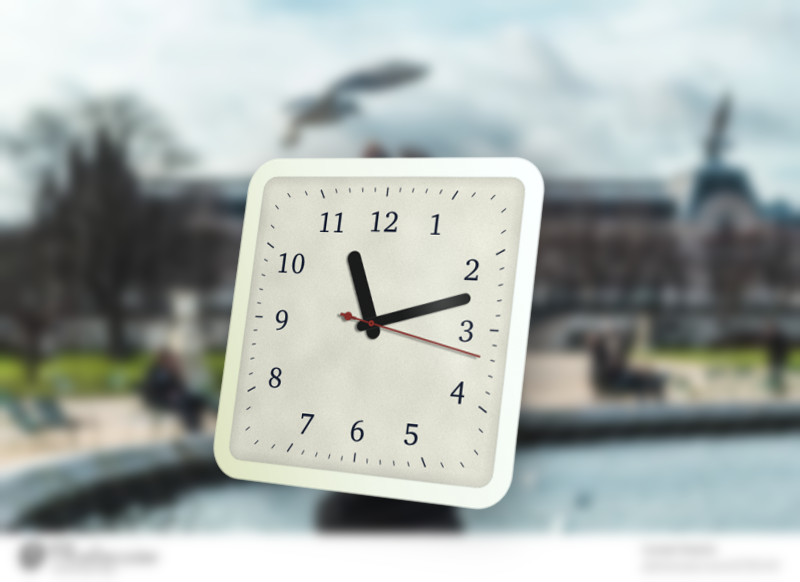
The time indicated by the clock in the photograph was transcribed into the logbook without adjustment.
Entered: 11:12:17
